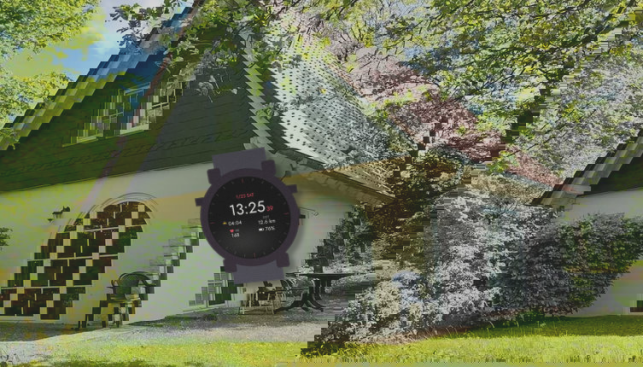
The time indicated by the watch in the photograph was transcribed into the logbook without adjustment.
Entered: 13:25
